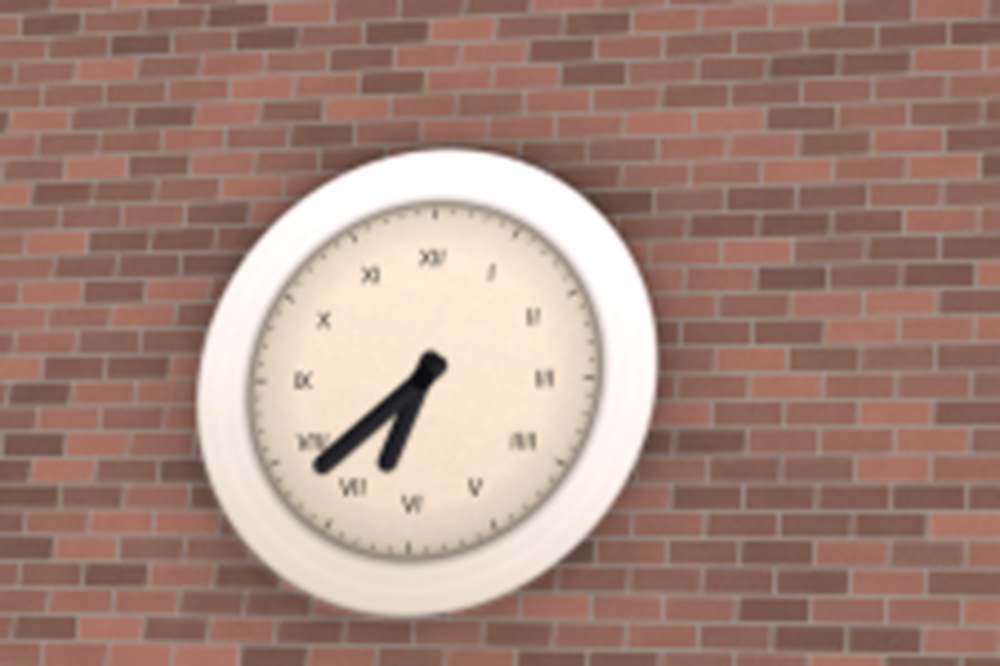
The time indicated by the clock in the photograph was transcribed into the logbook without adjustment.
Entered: 6:38
